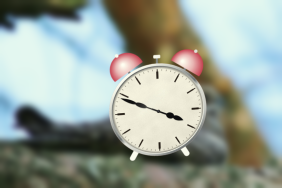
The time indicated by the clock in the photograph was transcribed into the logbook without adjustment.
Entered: 3:49
